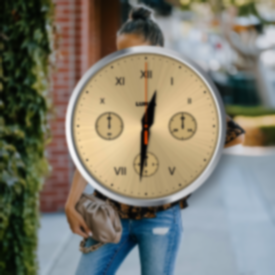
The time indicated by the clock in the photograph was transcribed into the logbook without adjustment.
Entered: 12:31
